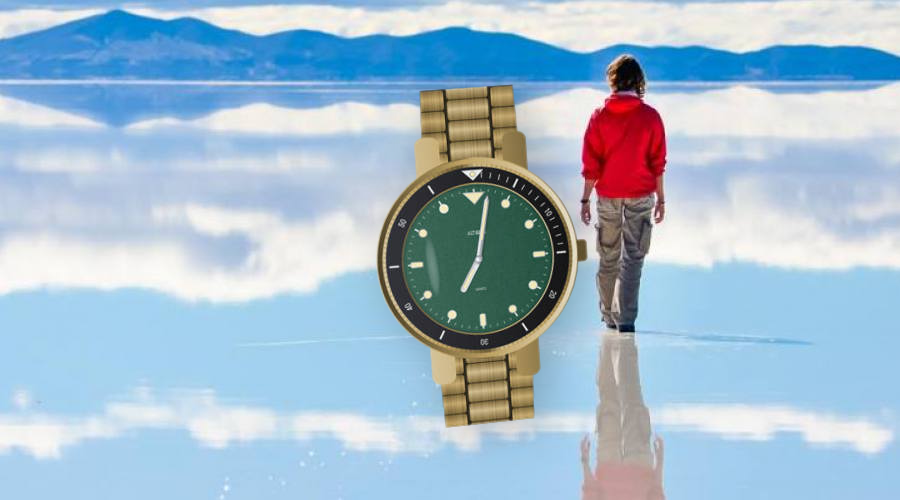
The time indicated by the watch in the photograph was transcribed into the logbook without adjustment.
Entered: 7:02
